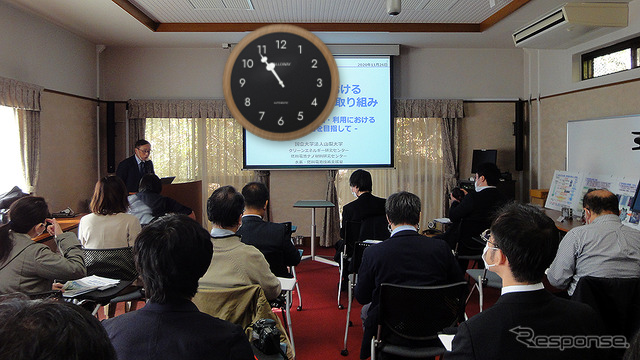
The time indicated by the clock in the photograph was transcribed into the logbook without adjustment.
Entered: 10:54
